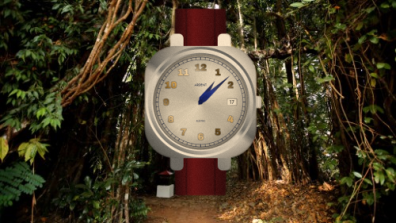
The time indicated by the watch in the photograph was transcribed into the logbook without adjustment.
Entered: 1:08
